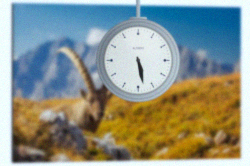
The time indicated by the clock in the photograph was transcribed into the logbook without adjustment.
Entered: 5:28
